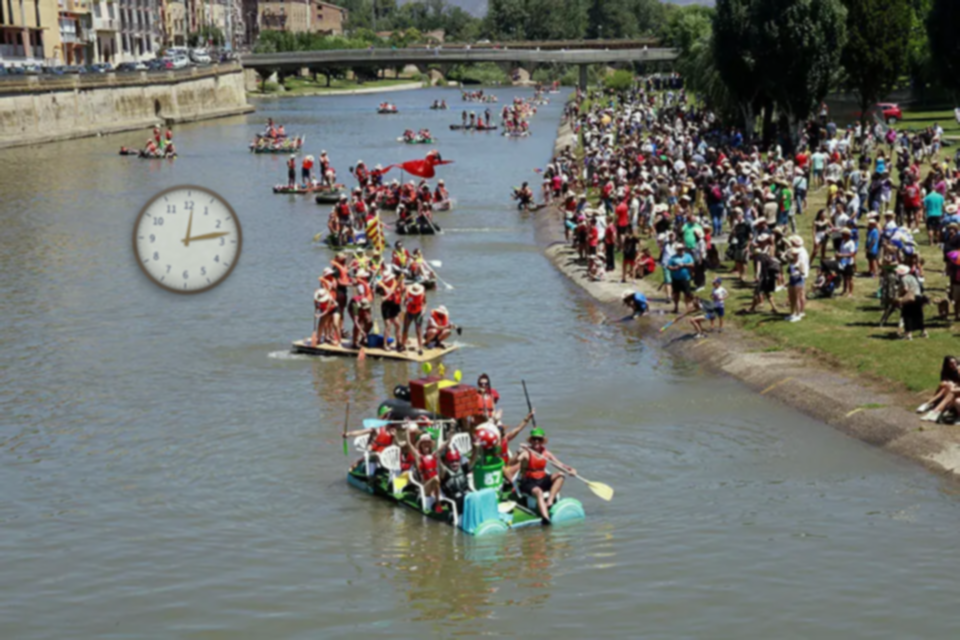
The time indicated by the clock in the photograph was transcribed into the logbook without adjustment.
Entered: 12:13
